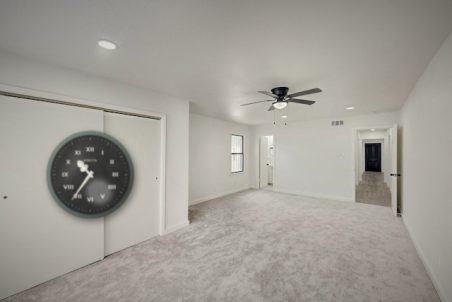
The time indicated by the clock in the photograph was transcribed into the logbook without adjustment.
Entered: 10:36
